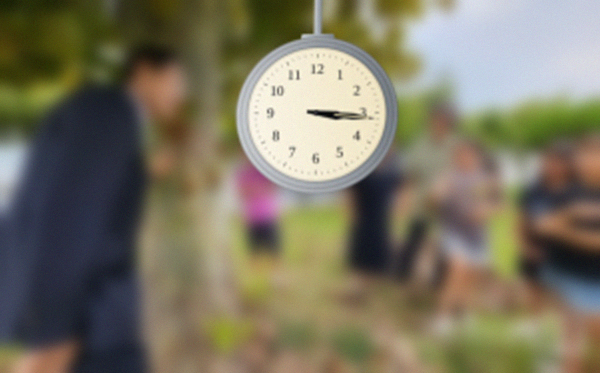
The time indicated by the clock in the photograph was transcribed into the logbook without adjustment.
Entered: 3:16
